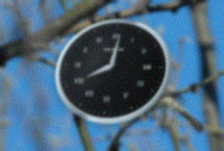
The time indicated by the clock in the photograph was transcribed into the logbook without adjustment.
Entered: 8:01
